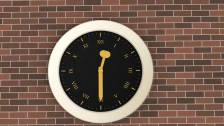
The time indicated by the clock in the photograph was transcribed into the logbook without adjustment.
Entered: 12:30
